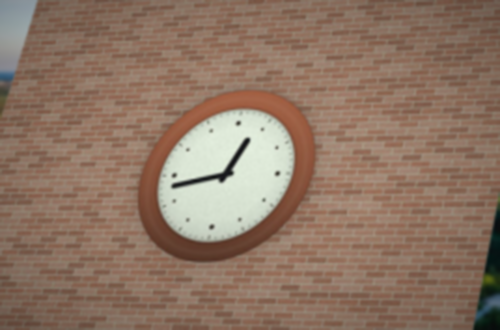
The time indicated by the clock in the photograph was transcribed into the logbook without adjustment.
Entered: 12:43
